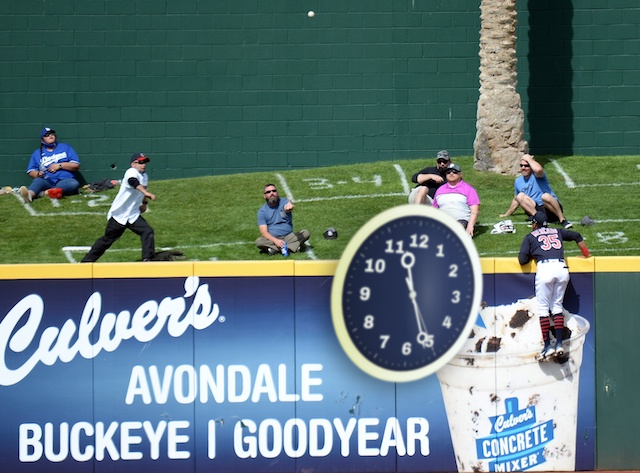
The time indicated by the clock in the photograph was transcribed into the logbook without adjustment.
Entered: 11:26:25
